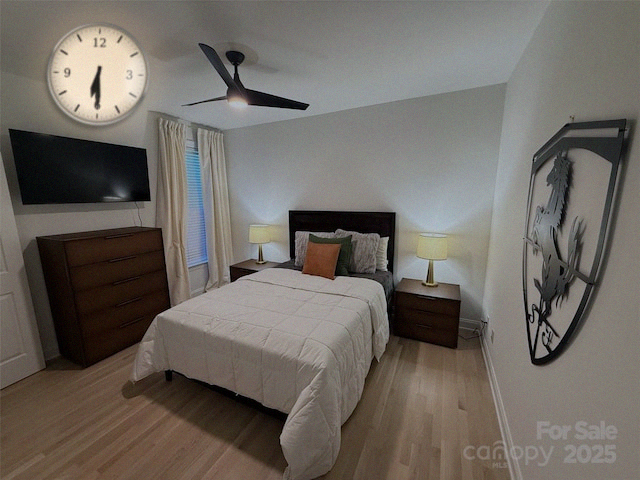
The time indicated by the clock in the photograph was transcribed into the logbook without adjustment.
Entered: 6:30
